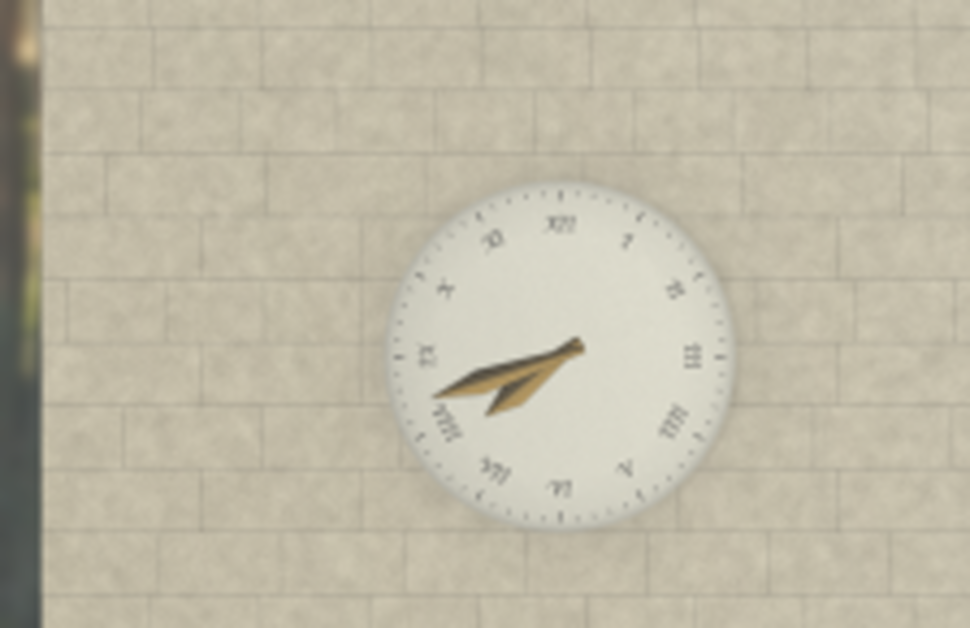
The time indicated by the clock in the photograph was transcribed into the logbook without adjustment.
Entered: 7:42
